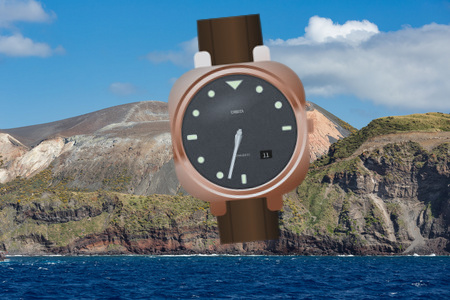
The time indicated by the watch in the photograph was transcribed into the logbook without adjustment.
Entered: 6:33
